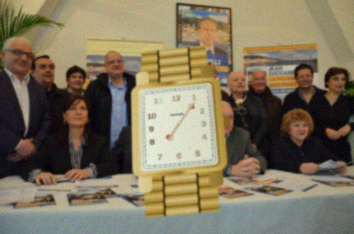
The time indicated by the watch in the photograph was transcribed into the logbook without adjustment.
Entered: 7:06
